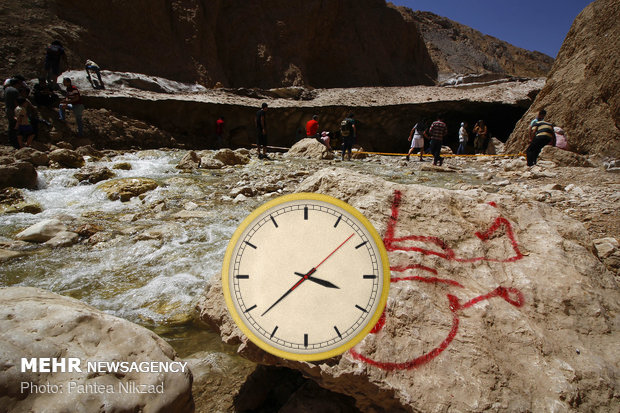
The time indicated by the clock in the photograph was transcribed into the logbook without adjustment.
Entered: 3:38:08
